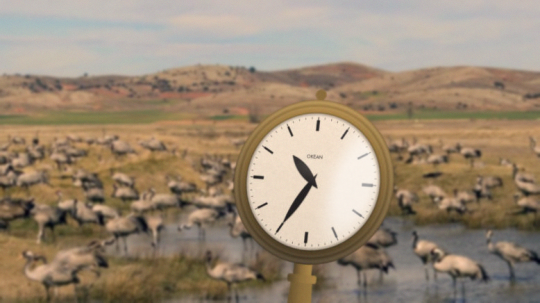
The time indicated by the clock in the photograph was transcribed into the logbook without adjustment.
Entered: 10:35
